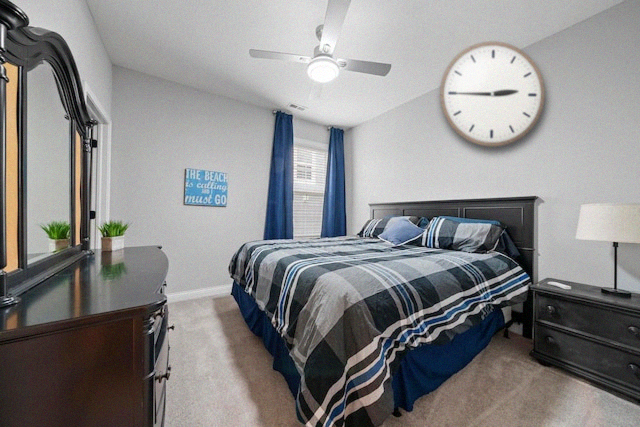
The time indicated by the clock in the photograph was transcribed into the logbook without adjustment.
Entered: 2:45
